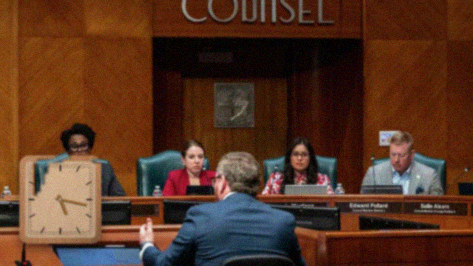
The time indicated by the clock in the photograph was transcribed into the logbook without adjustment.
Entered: 5:17
